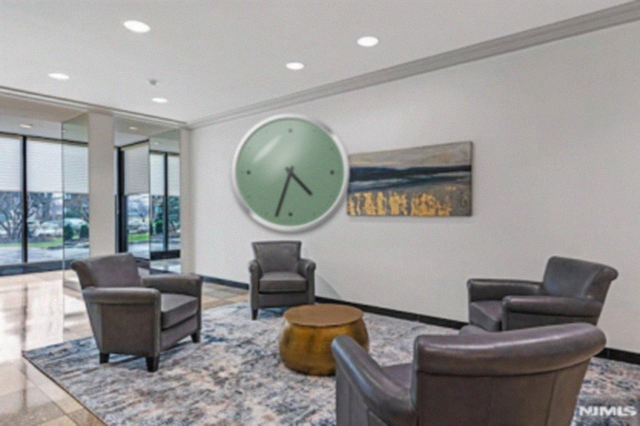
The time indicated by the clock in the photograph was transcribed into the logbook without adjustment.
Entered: 4:33
